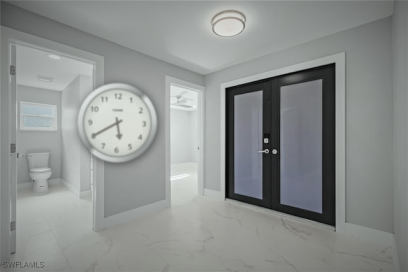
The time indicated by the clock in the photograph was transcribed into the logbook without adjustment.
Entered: 5:40
